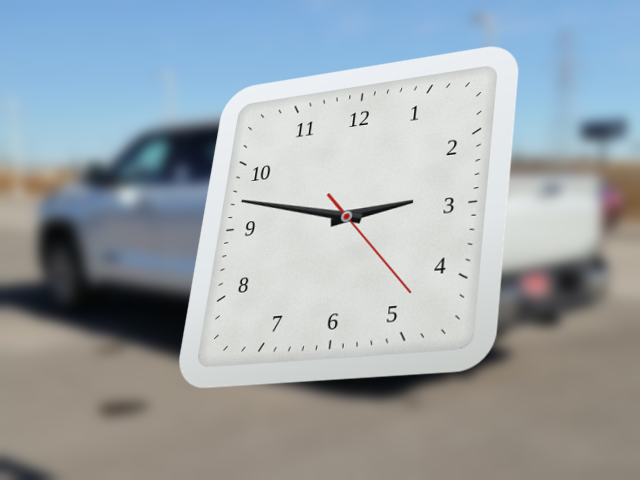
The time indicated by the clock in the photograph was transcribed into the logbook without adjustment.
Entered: 2:47:23
